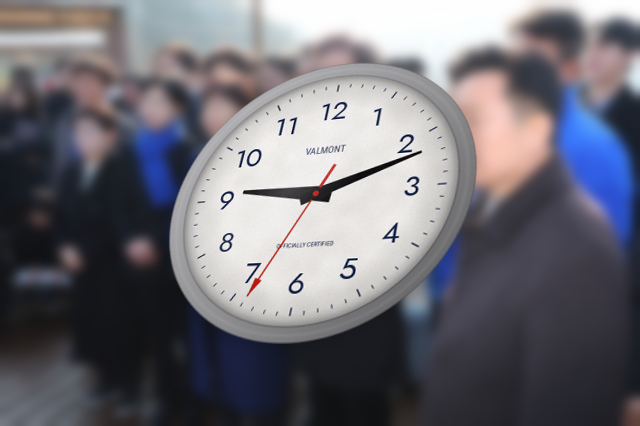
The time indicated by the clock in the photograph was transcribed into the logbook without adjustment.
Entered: 9:11:34
